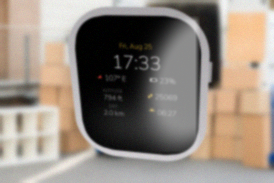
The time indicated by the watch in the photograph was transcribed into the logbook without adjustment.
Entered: 17:33
